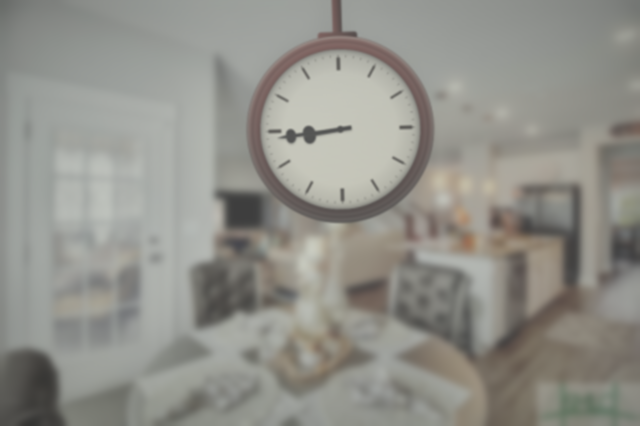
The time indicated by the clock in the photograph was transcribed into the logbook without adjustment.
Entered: 8:44
